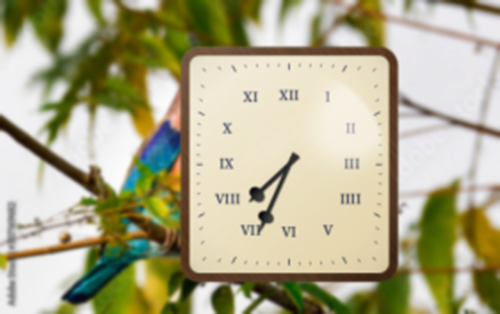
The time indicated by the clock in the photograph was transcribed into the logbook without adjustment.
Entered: 7:34
